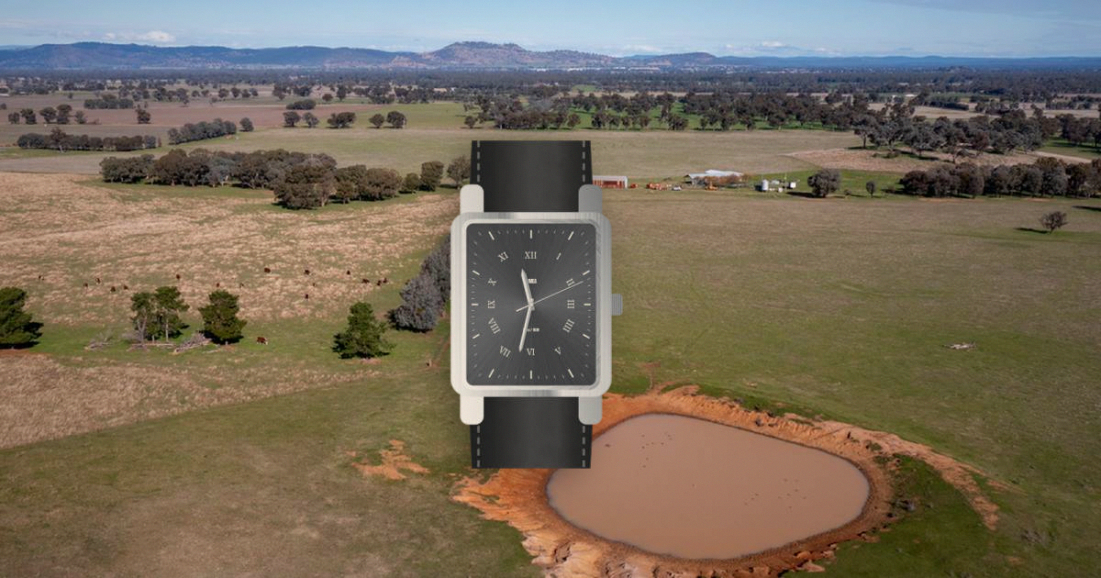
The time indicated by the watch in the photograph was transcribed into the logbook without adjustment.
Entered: 11:32:11
